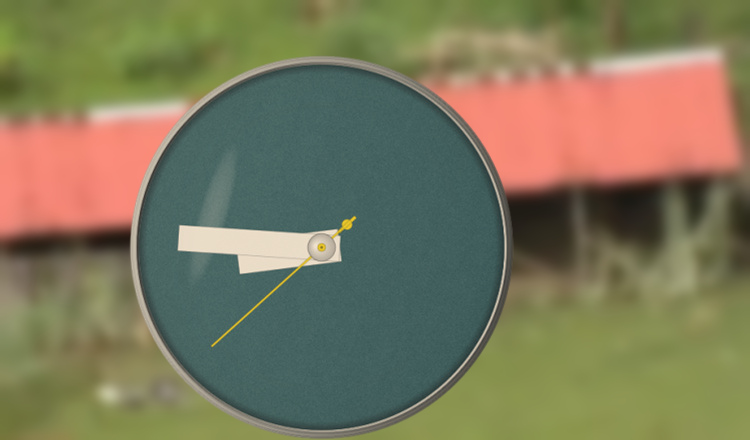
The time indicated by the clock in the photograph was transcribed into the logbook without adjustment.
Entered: 8:45:38
